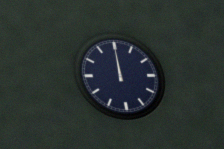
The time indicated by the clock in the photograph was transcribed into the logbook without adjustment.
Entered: 12:00
